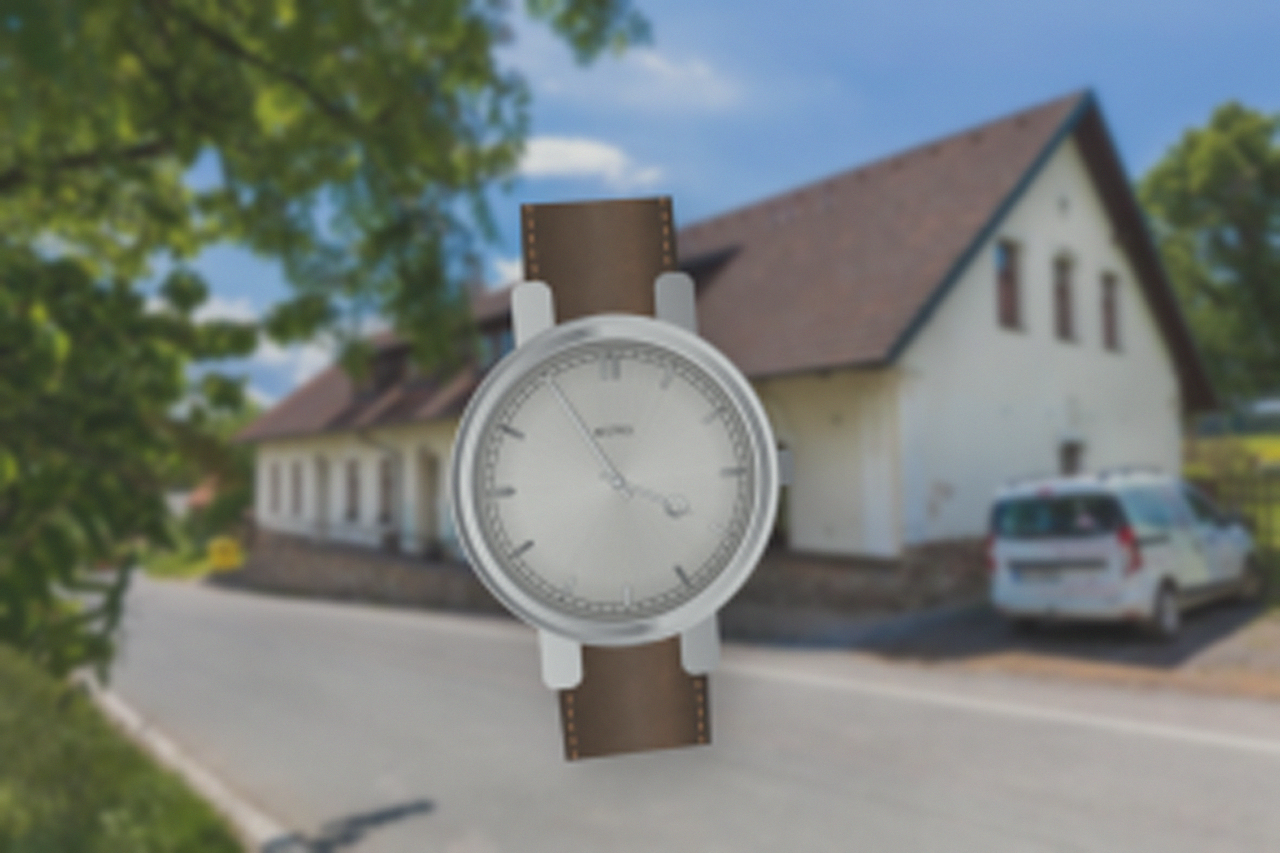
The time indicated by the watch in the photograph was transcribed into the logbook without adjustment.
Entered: 3:55
